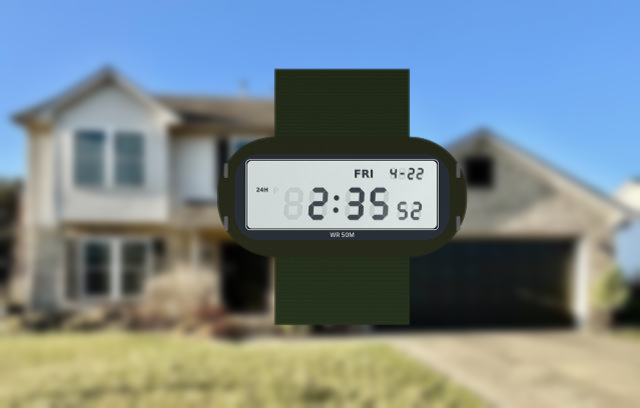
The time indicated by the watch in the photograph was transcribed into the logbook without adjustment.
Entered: 2:35:52
